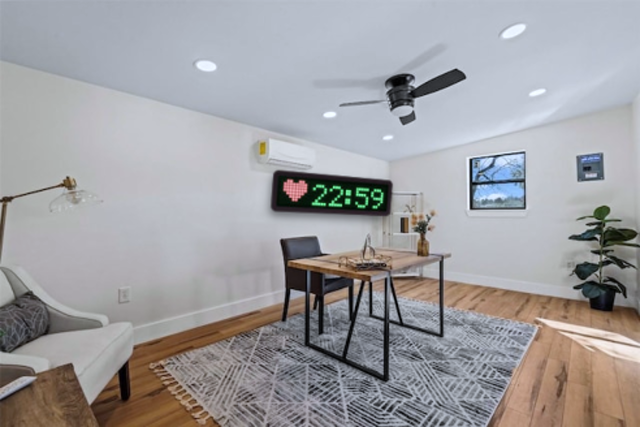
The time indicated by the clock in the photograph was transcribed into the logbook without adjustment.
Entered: 22:59
